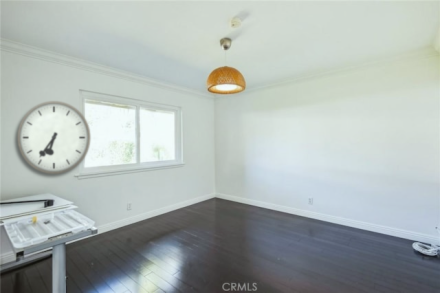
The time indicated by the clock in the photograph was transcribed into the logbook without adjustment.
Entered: 6:36
